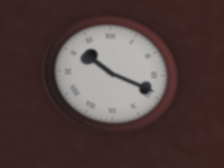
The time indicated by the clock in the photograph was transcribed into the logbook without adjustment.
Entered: 10:19
